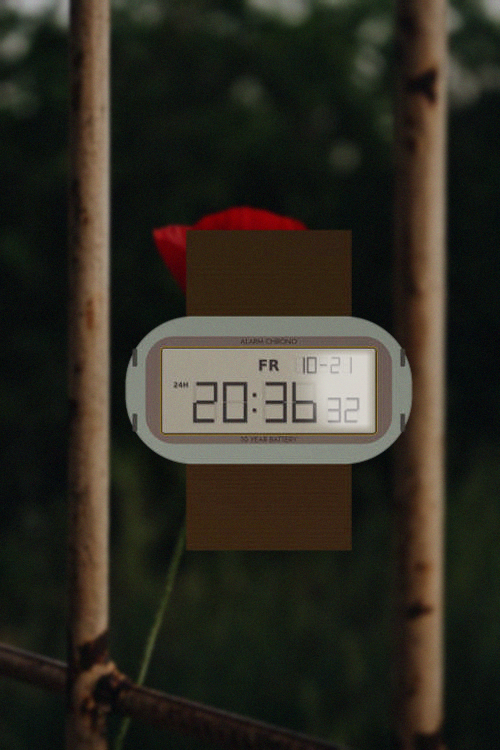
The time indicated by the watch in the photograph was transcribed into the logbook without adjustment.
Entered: 20:36:32
